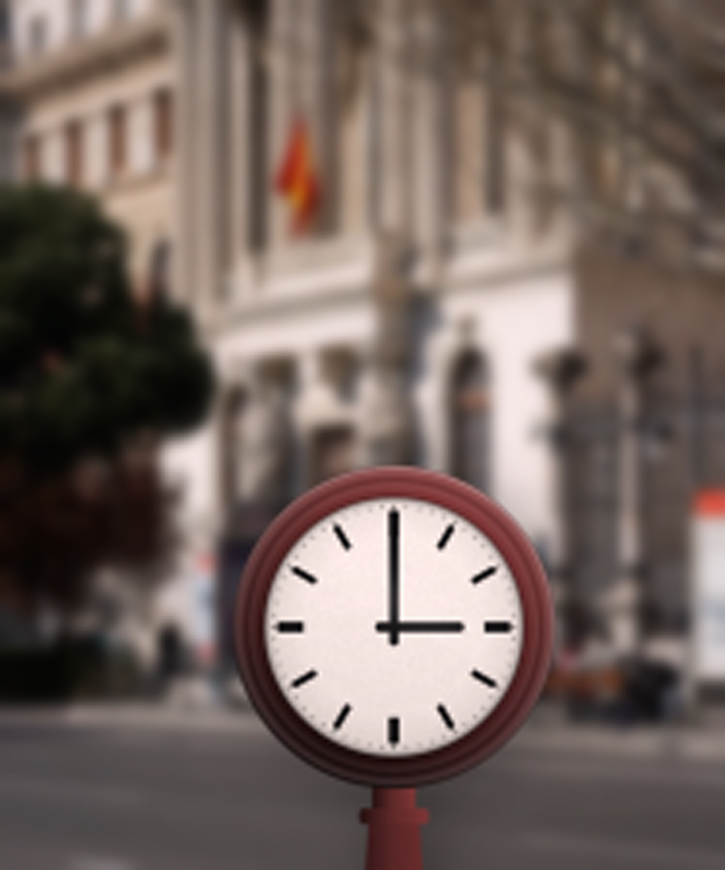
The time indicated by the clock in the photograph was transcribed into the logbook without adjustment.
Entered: 3:00
